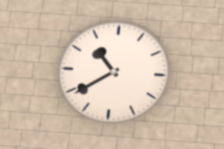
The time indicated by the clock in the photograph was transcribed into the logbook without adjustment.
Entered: 10:39
